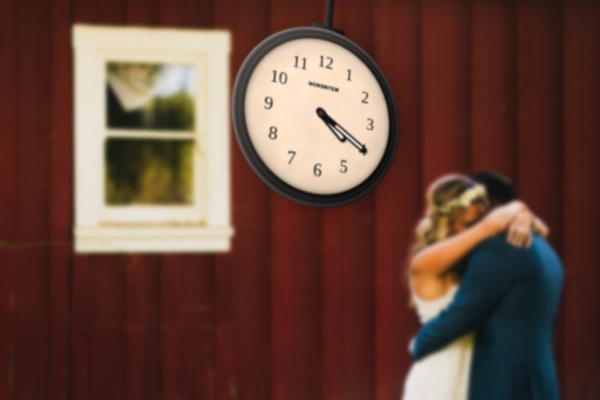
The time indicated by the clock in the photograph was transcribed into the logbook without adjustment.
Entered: 4:20
